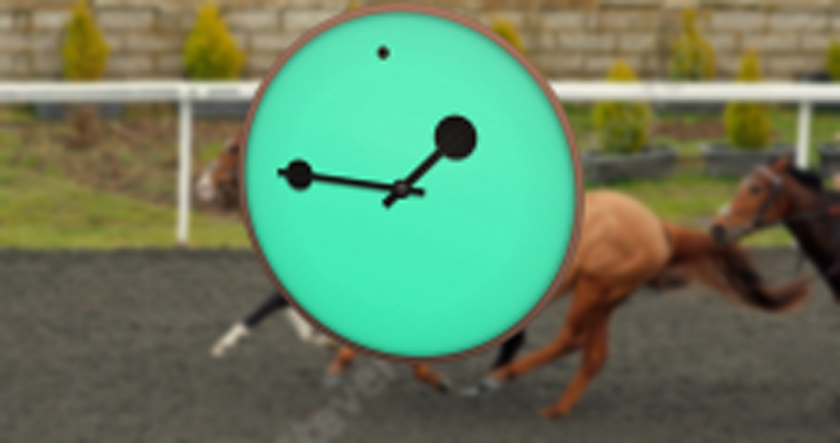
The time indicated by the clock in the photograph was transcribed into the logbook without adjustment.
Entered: 1:47
